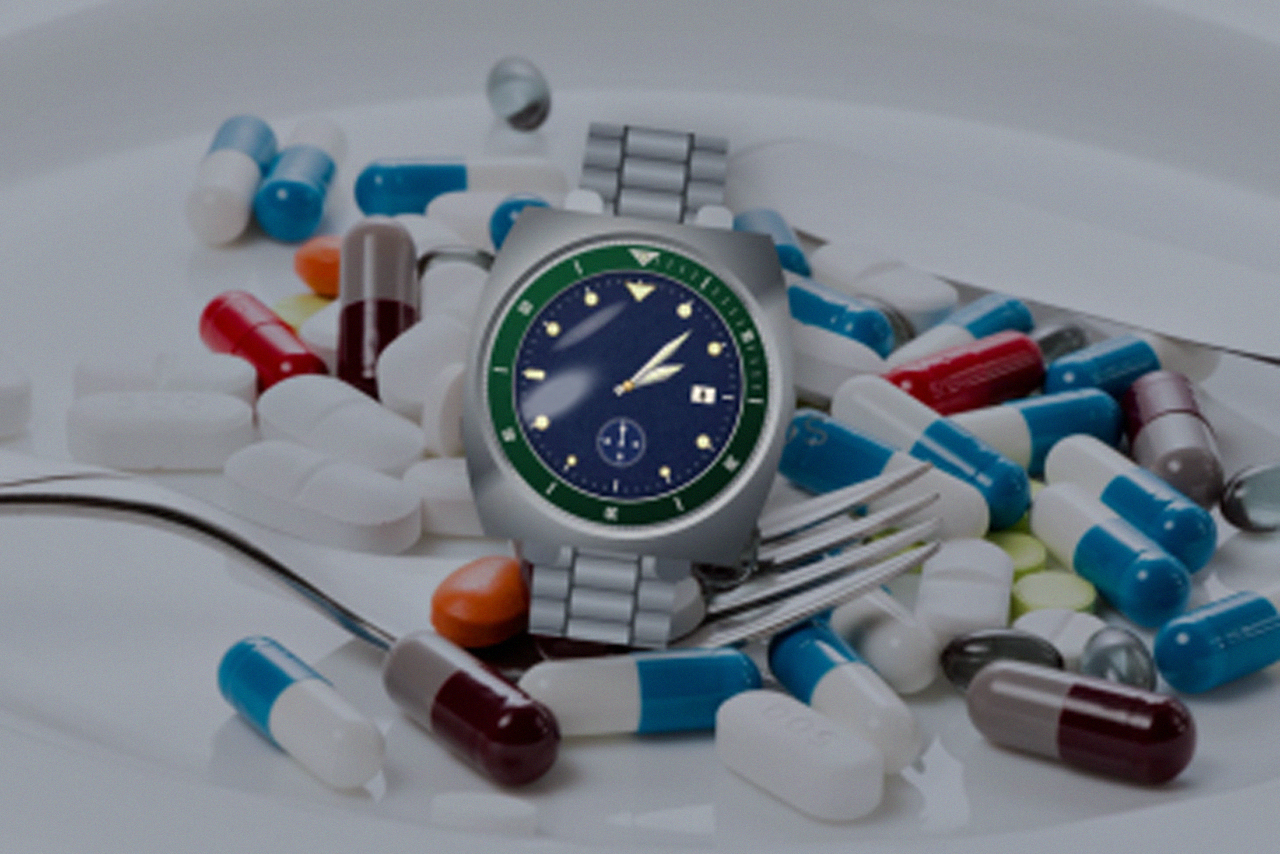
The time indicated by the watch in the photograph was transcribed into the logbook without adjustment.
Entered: 2:07
